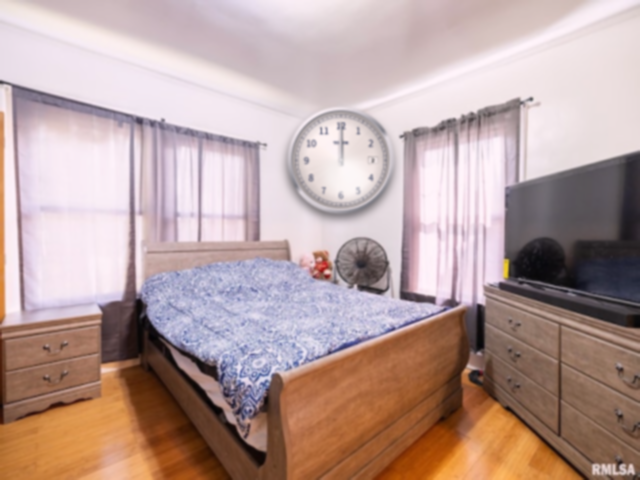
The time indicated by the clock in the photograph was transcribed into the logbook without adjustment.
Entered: 12:00
